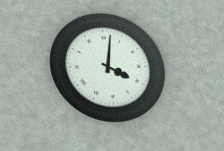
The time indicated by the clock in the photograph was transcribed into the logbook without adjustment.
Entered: 4:02
